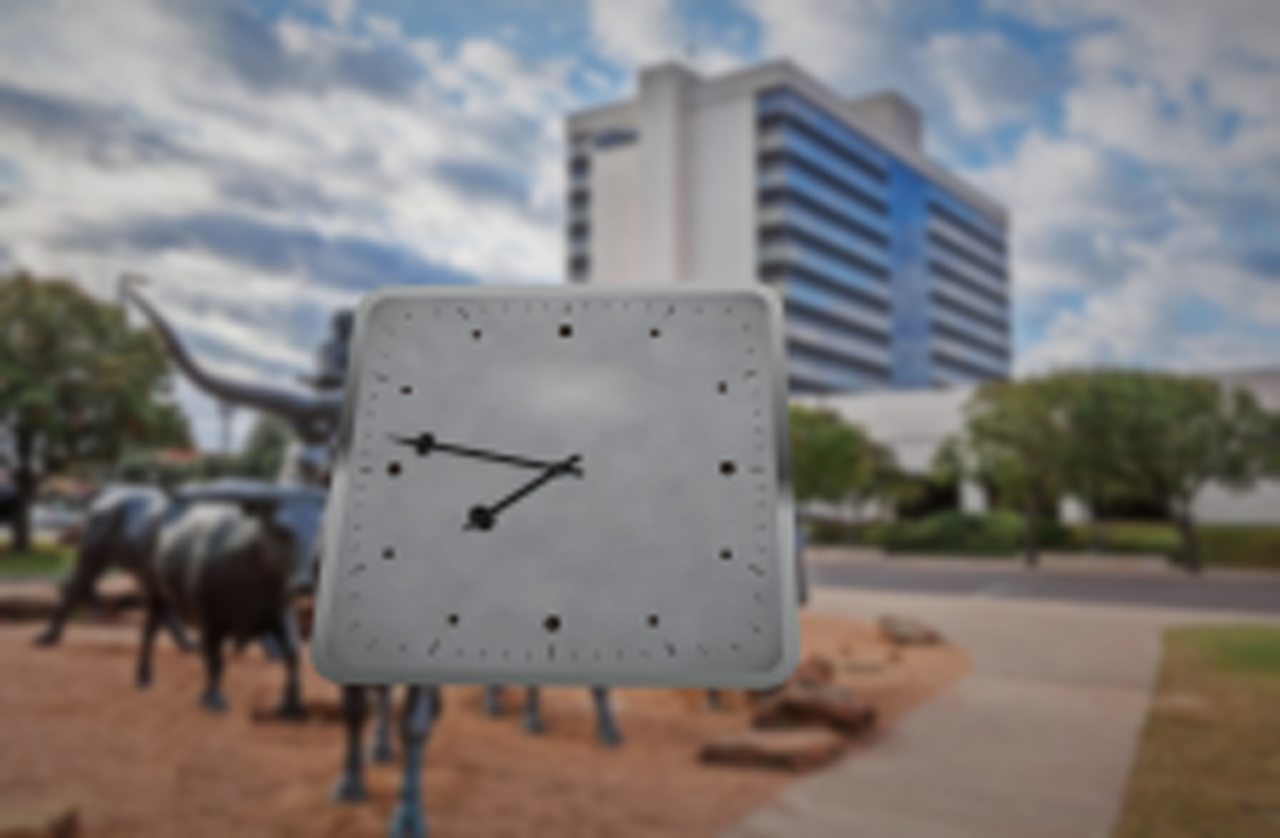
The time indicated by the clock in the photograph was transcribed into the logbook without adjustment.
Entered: 7:47
